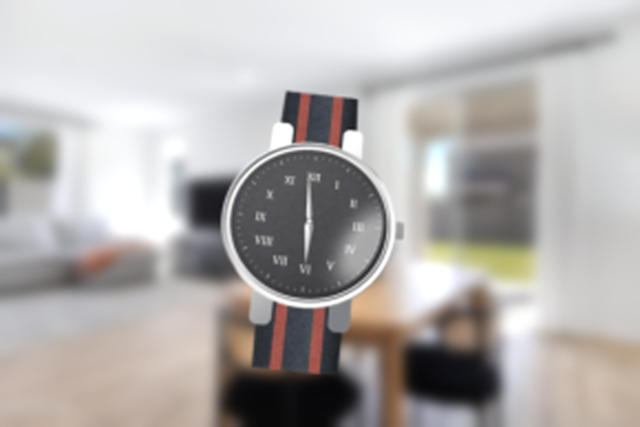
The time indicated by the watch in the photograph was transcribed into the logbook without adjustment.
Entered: 5:59
